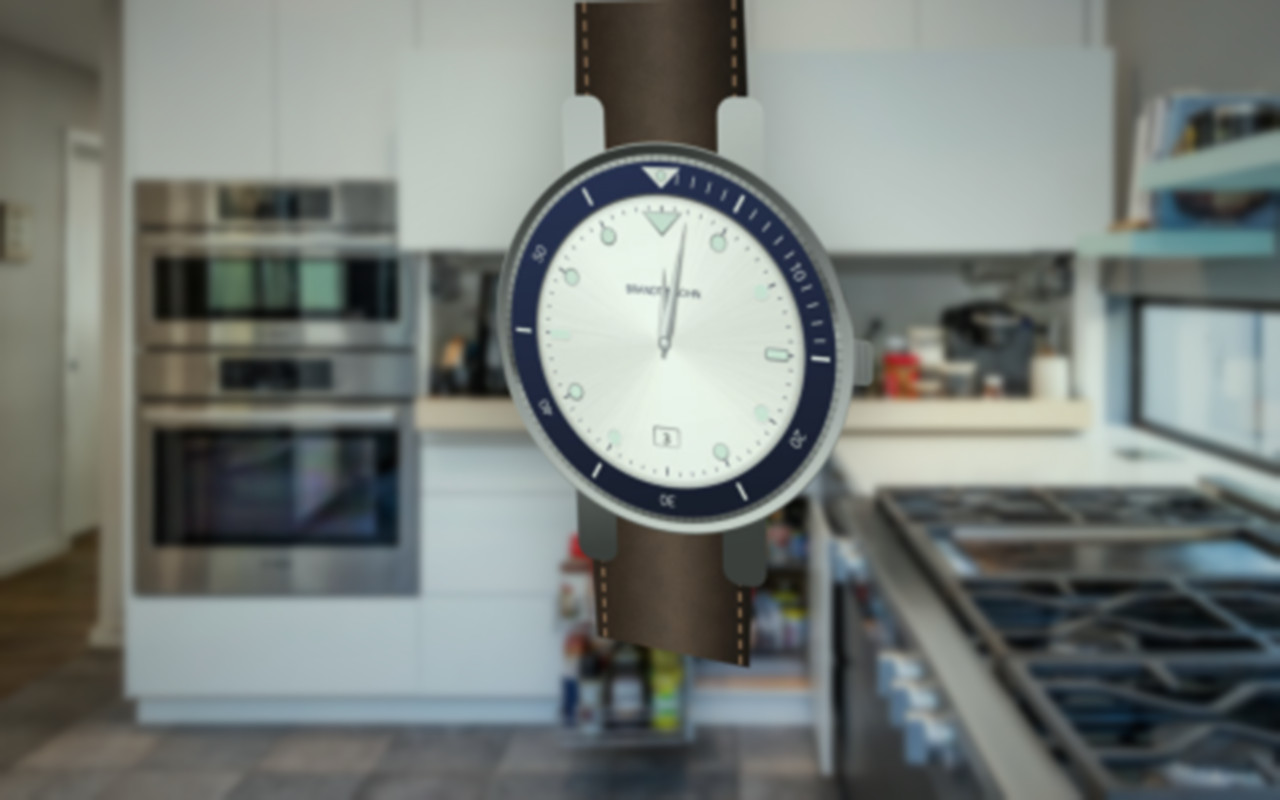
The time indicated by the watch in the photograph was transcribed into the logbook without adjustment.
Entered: 12:02
